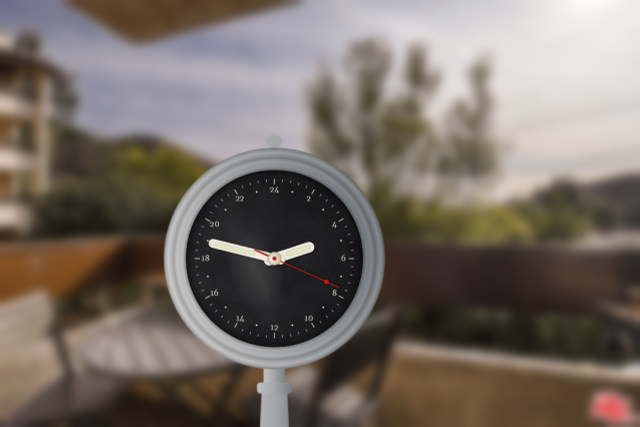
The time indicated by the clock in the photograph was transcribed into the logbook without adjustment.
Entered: 4:47:19
